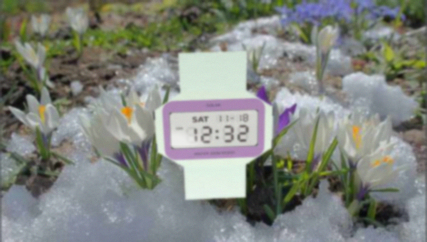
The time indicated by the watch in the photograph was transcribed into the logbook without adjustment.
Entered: 12:32
